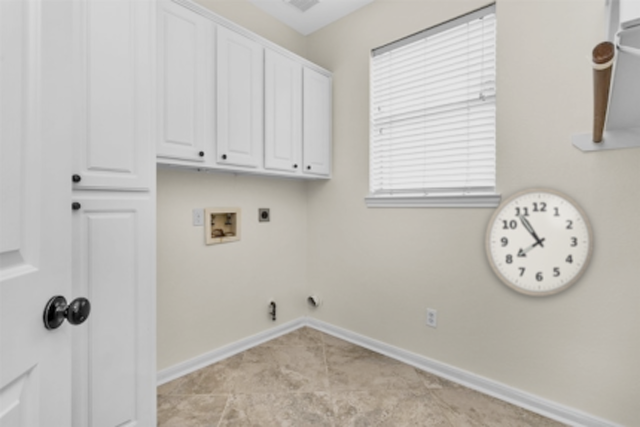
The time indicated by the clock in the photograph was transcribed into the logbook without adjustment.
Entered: 7:54
